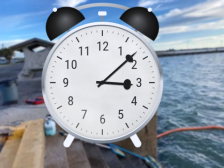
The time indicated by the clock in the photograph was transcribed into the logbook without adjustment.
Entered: 3:08
